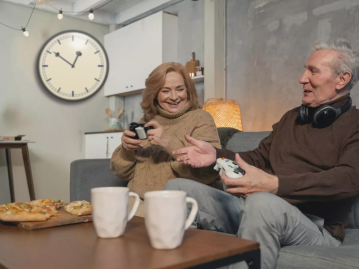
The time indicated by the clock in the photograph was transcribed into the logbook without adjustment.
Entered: 12:51
